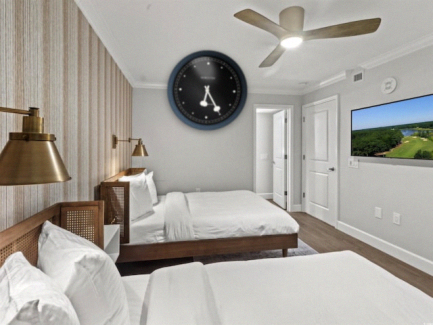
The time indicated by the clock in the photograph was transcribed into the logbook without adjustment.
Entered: 6:25
